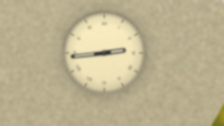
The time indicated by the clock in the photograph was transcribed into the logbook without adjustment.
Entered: 2:44
